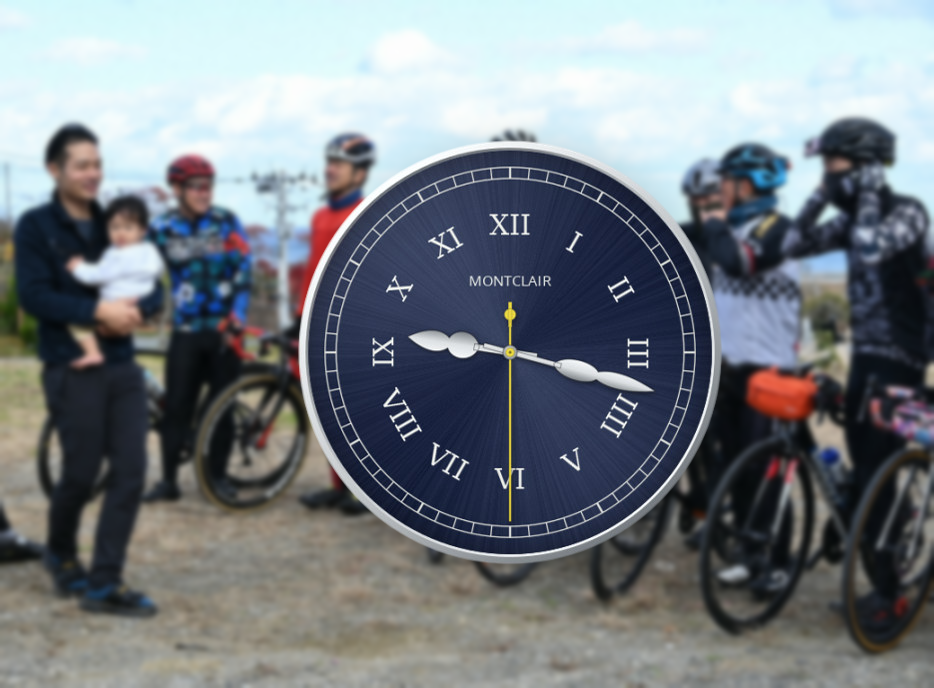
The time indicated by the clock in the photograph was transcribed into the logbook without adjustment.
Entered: 9:17:30
